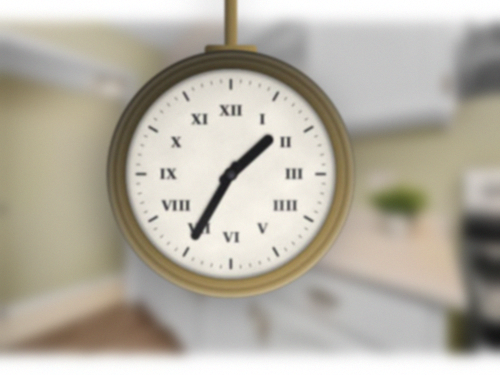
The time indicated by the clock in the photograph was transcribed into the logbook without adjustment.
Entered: 1:35
